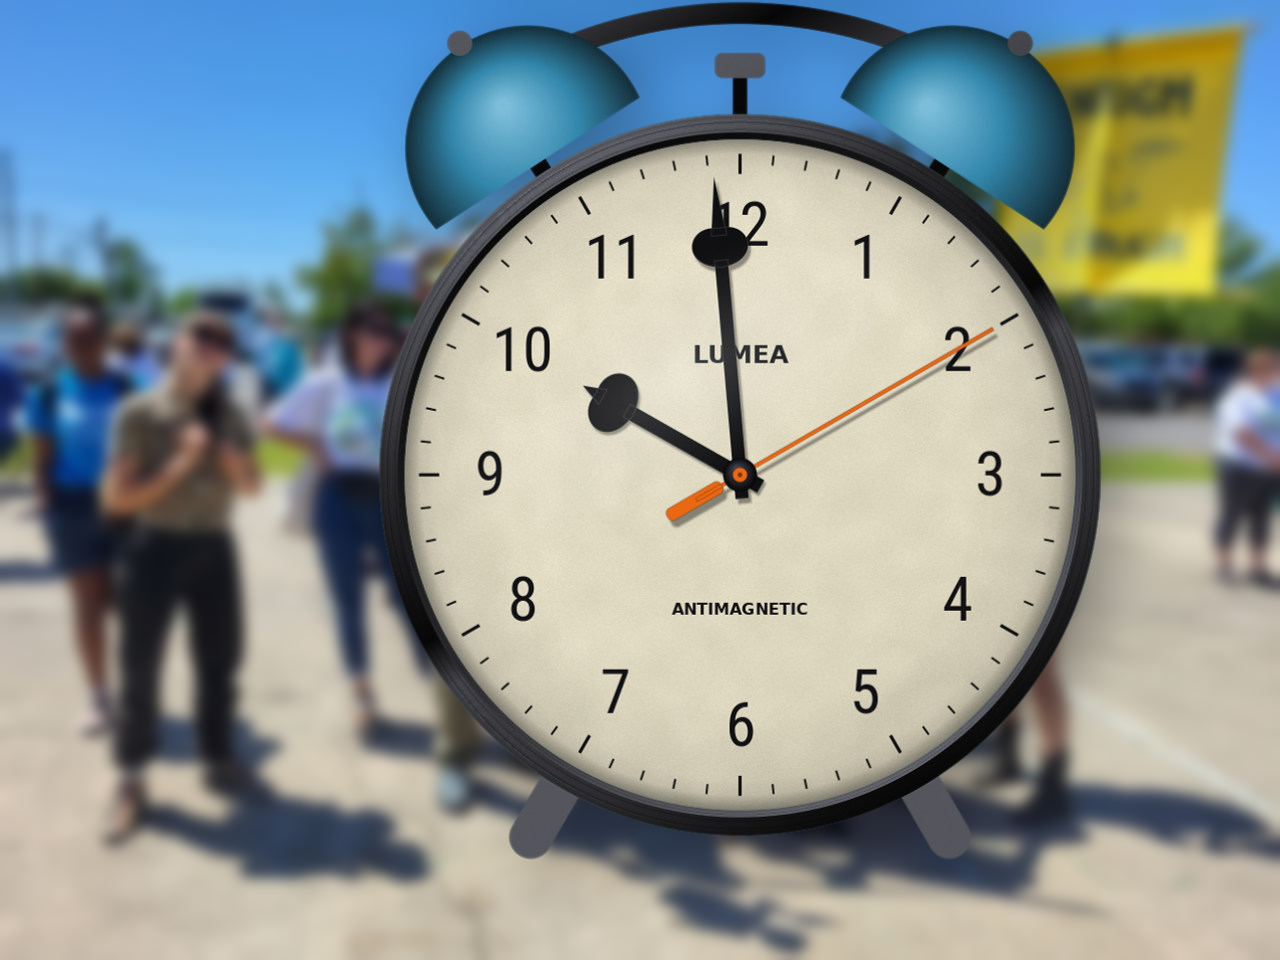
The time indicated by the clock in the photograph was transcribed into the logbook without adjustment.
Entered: 9:59:10
